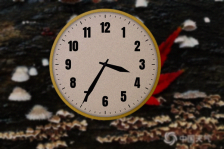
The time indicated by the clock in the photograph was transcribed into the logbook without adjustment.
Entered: 3:35
